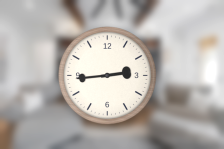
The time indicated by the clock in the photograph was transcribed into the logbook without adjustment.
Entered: 2:44
